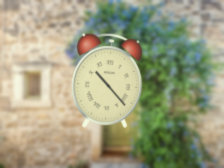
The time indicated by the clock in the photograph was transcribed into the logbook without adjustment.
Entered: 10:22
